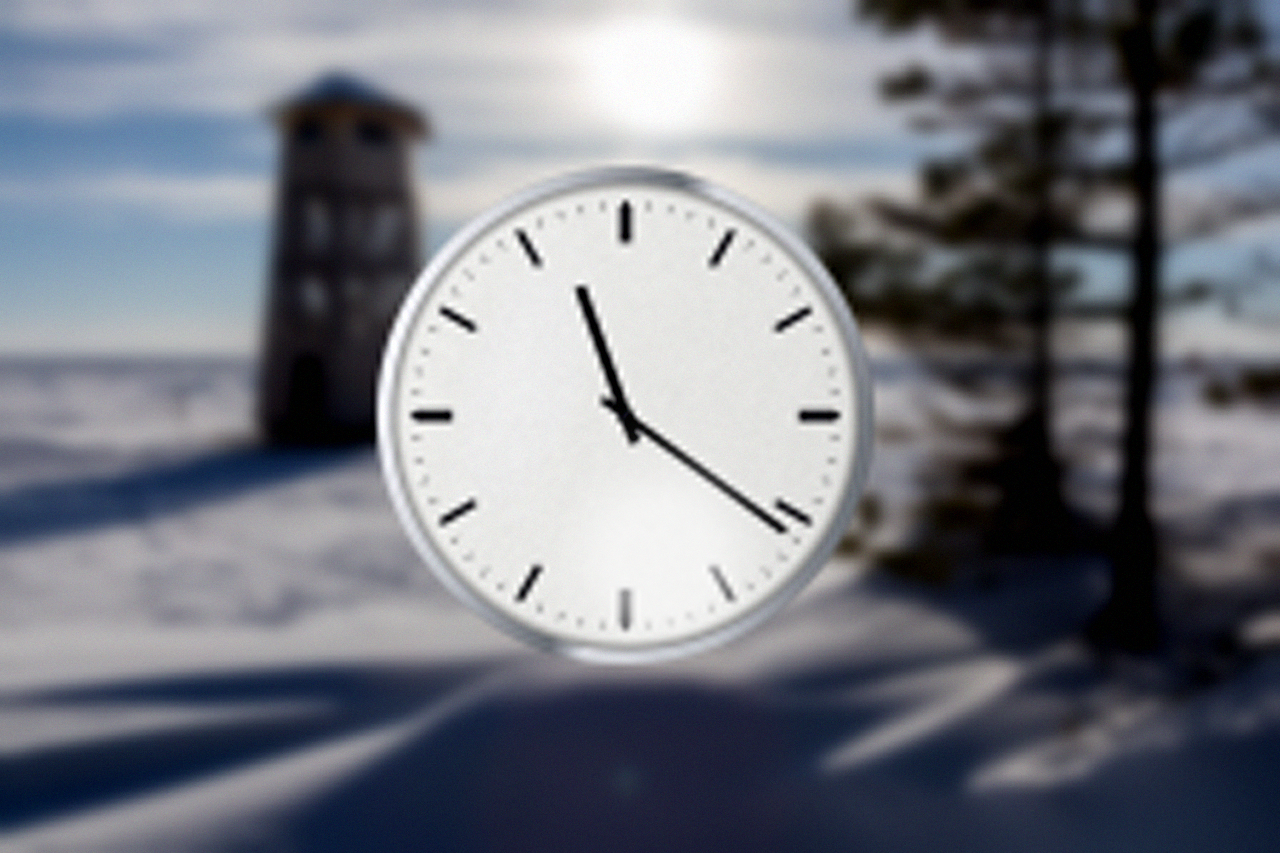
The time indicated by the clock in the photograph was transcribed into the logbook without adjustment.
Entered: 11:21
